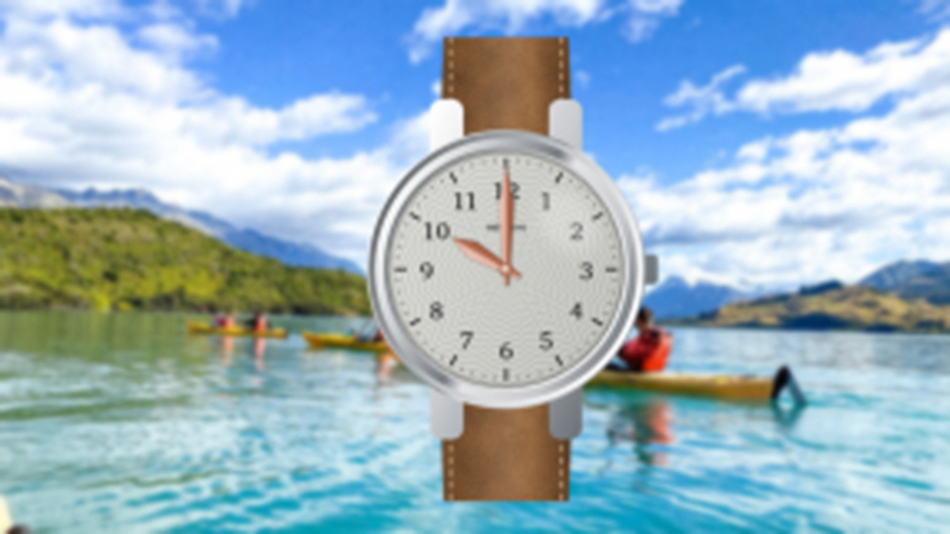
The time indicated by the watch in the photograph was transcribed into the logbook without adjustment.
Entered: 10:00
